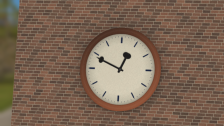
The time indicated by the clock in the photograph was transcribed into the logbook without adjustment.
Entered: 12:49
